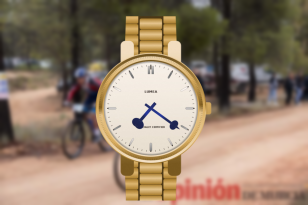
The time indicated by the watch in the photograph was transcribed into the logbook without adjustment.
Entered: 7:21
